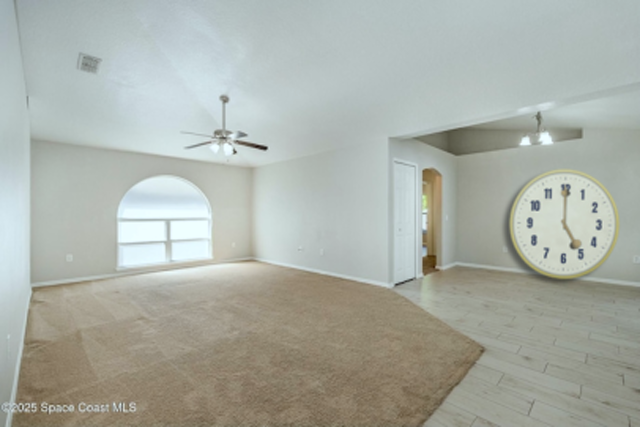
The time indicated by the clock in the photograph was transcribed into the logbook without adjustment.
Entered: 5:00
